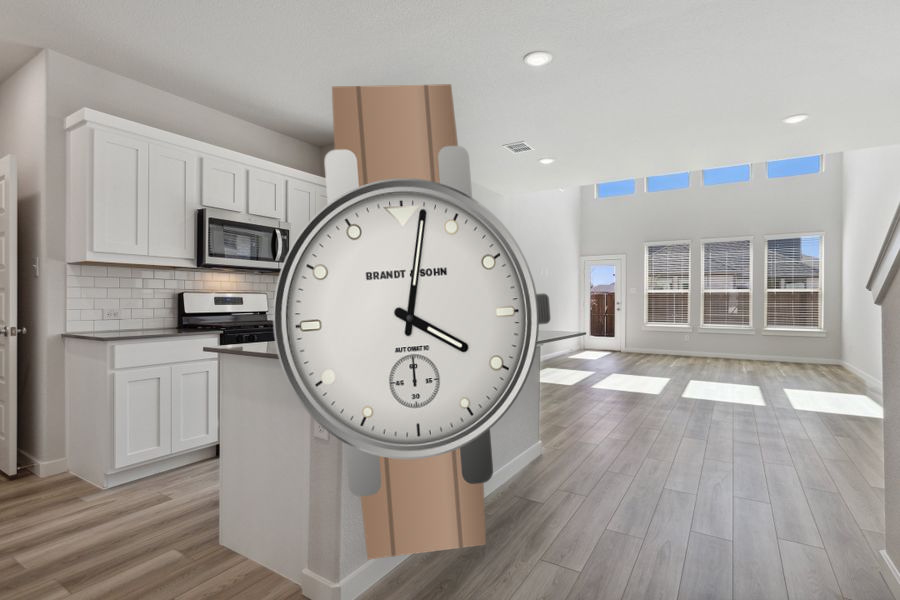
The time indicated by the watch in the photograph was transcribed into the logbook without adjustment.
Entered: 4:02
